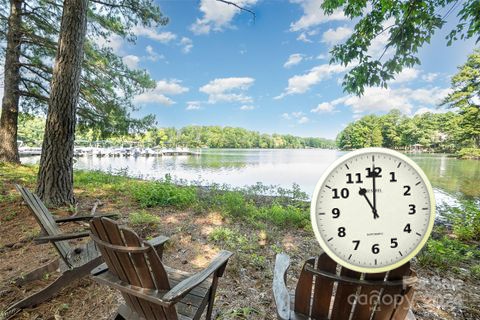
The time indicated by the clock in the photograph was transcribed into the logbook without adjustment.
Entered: 11:00
